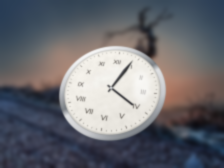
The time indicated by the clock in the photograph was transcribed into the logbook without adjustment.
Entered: 4:04
